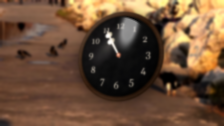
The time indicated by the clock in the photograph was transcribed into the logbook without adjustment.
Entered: 10:55
